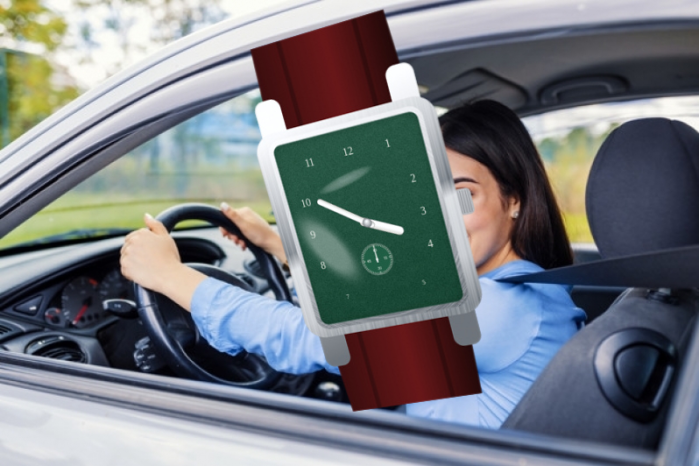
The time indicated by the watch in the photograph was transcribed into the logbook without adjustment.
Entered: 3:51
